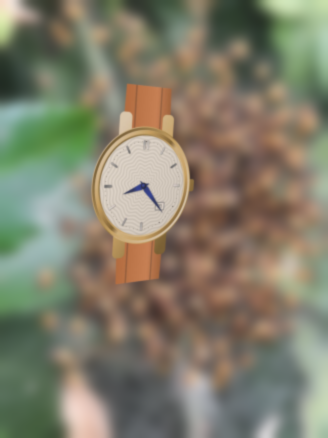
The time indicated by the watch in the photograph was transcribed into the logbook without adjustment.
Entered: 8:23
